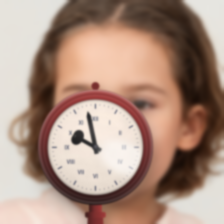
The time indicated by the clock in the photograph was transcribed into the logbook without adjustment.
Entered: 9:58
